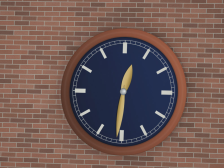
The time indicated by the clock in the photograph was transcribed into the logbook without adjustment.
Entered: 12:31
